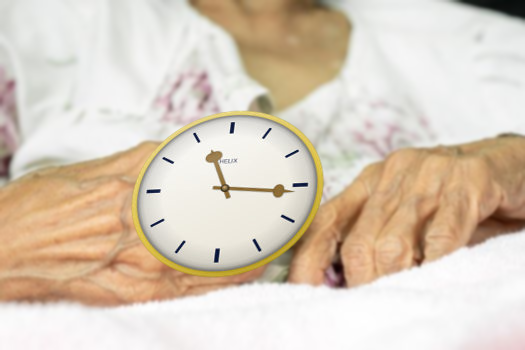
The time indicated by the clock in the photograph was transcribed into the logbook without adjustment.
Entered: 11:16
